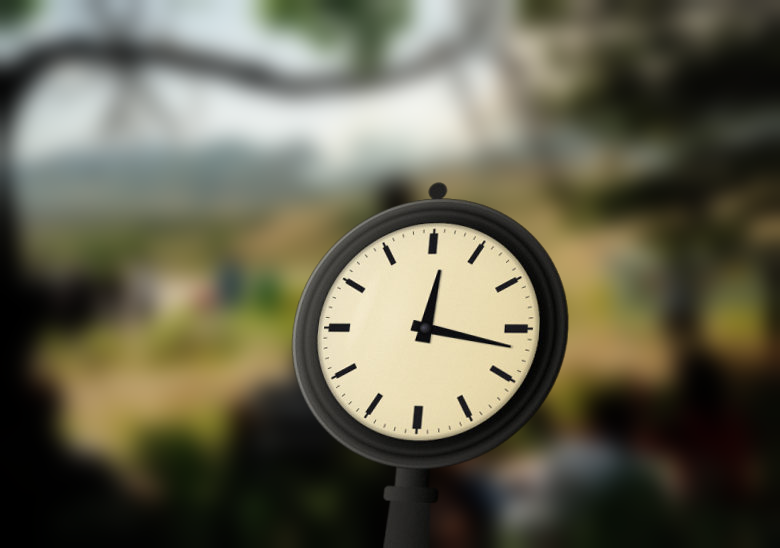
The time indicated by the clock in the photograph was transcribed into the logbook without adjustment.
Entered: 12:17
